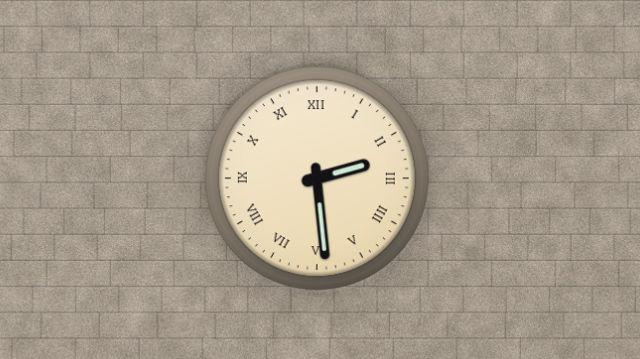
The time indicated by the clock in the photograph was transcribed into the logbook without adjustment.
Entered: 2:29
